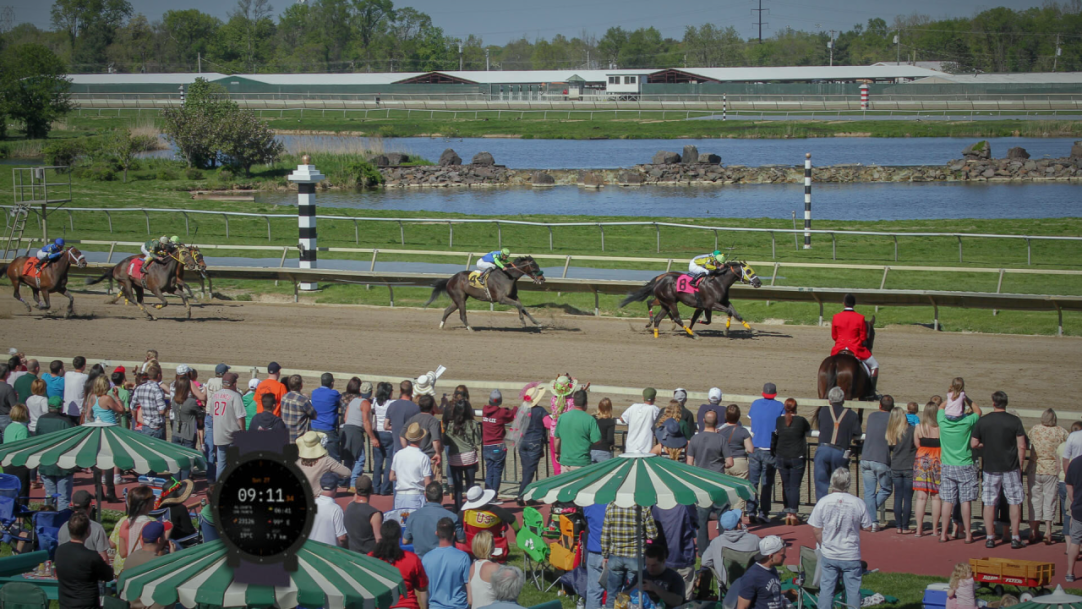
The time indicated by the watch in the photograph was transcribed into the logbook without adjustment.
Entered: 9:11
